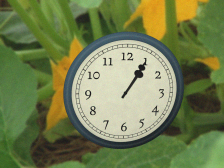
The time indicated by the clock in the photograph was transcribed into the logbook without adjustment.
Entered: 1:05
